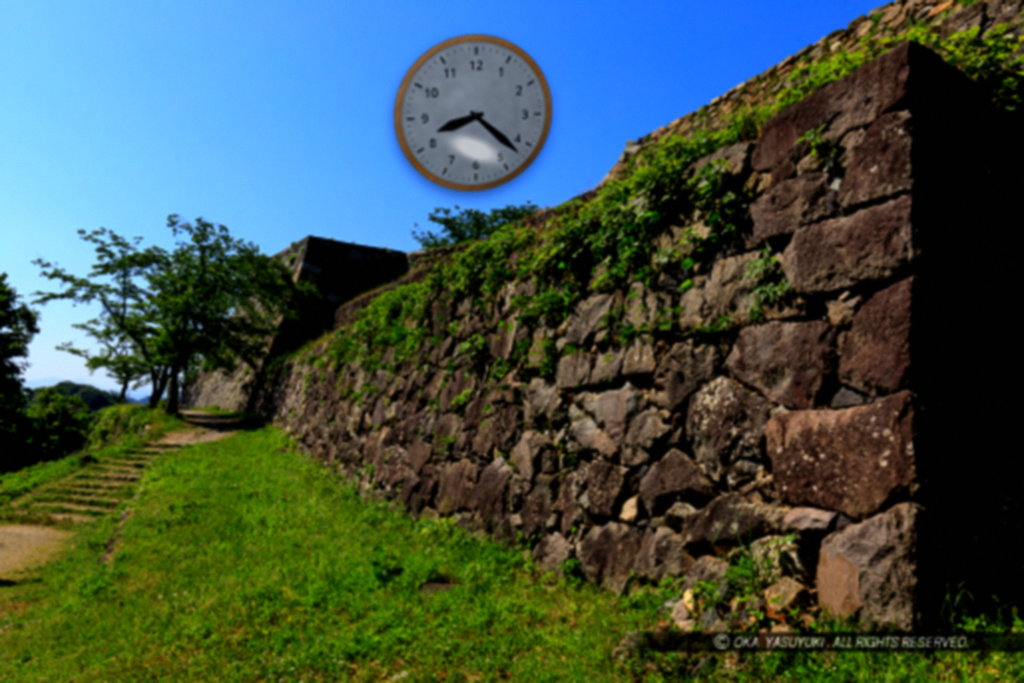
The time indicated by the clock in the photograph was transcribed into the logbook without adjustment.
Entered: 8:22
